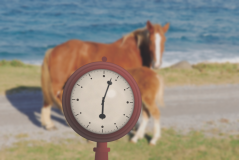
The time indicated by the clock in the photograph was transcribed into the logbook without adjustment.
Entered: 6:03
